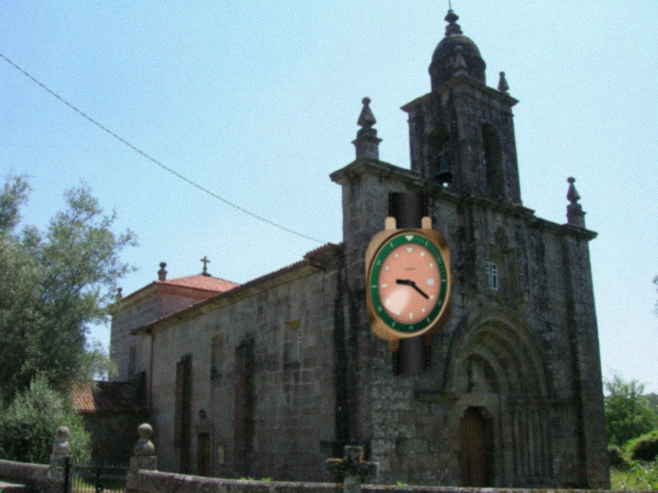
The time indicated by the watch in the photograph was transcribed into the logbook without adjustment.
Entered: 9:21
